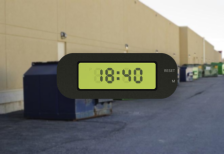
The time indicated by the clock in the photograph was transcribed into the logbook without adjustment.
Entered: 18:40
